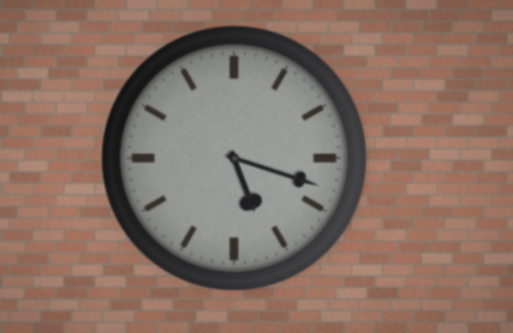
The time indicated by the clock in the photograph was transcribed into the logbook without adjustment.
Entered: 5:18
